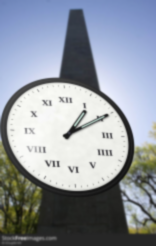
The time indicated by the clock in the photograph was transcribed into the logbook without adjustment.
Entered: 1:10
